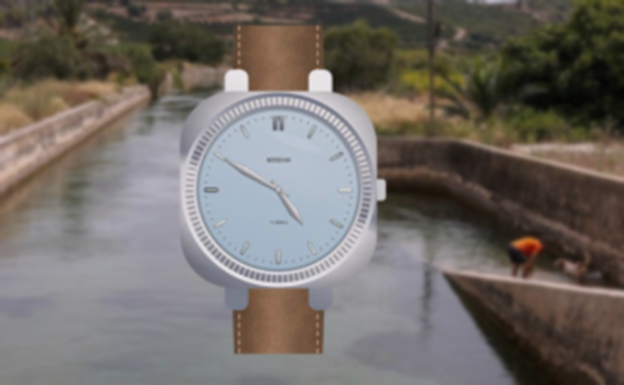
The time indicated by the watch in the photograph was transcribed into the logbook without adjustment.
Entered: 4:50
